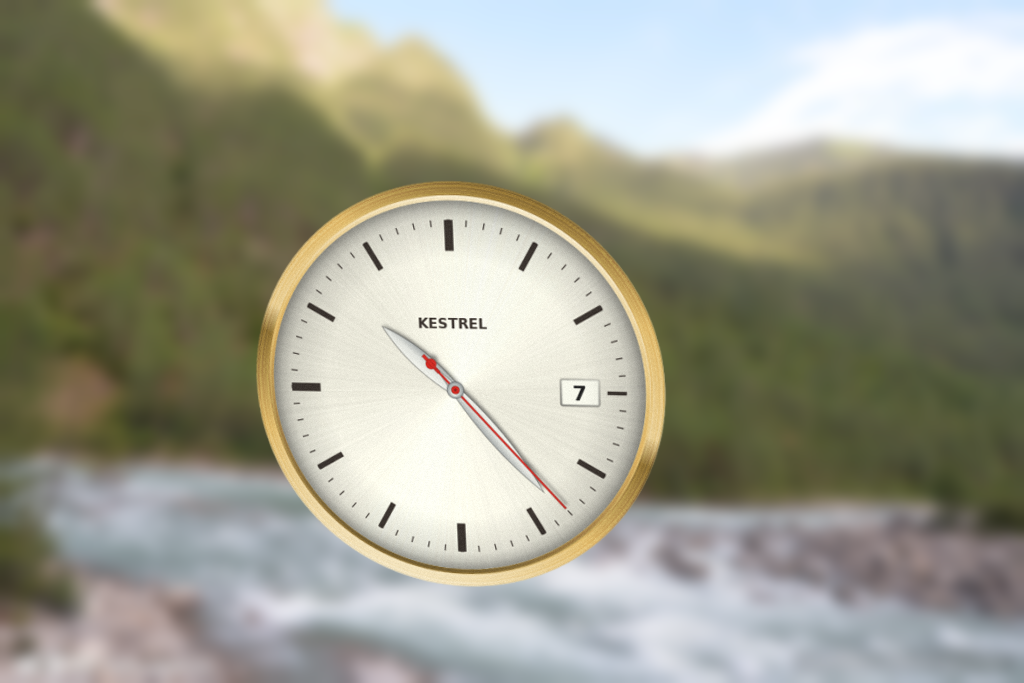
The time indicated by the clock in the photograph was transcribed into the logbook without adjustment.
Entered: 10:23:23
